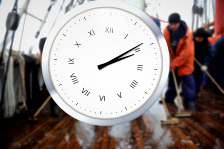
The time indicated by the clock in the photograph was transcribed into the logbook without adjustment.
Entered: 2:09
